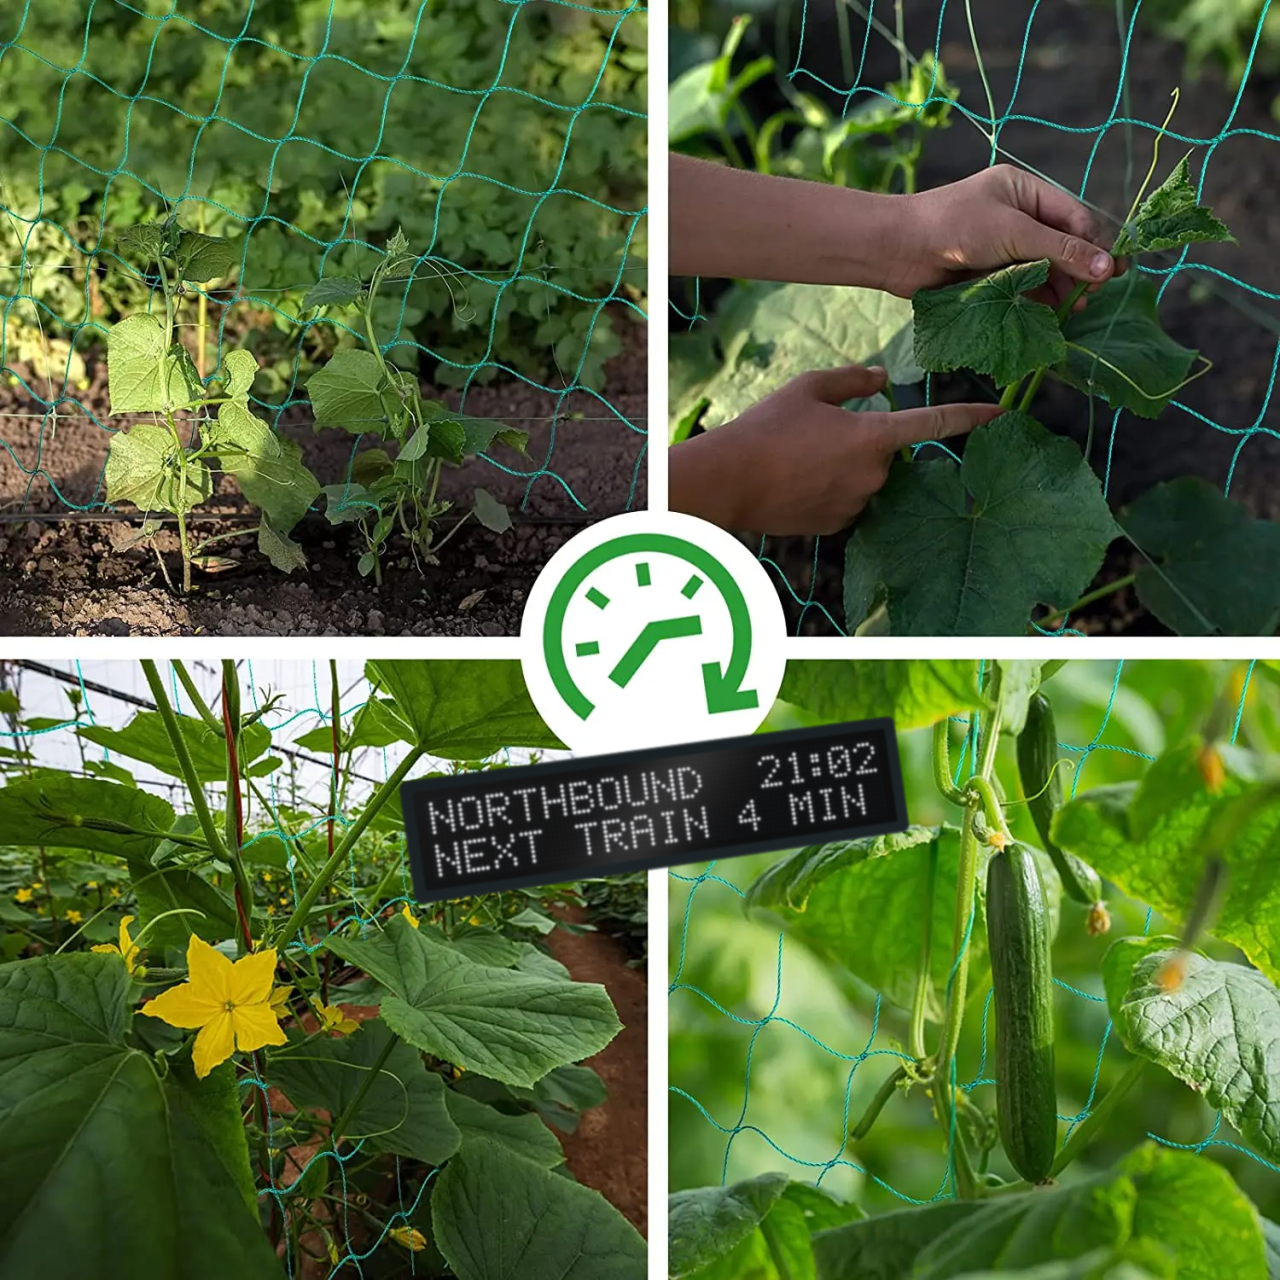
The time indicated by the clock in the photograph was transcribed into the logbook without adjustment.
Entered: 21:02
